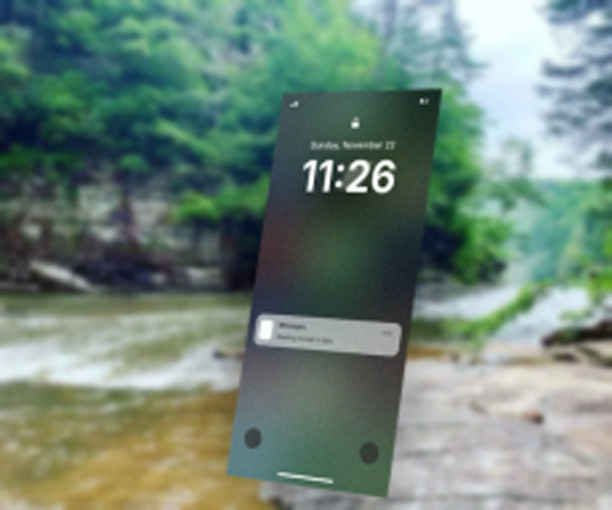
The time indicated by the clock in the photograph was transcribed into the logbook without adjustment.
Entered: 11:26
